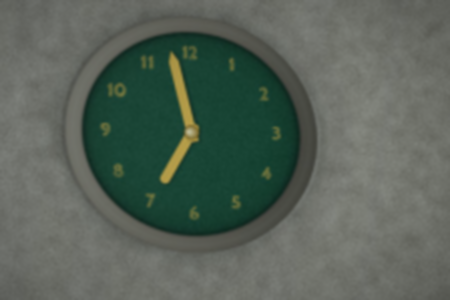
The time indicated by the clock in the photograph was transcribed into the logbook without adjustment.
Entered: 6:58
